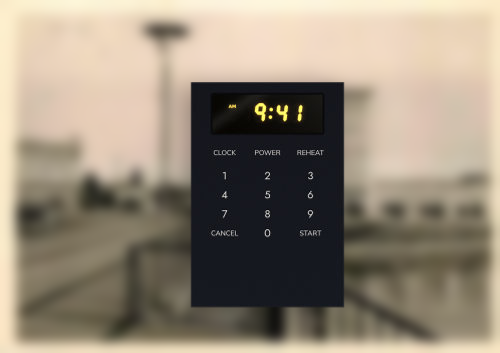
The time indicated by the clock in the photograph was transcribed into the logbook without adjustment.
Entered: 9:41
